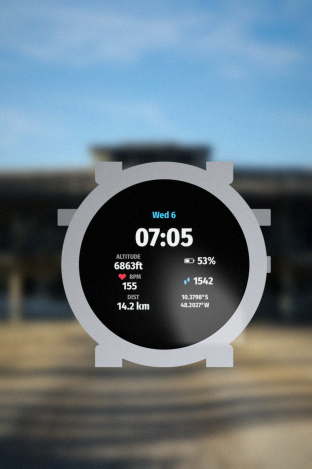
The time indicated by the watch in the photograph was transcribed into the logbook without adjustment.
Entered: 7:05
